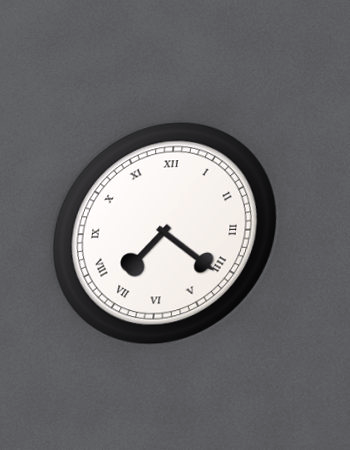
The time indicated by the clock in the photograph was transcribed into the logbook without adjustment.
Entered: 7:21
